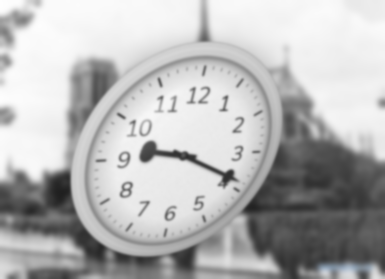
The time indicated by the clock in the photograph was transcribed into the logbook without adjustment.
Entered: 9:19
